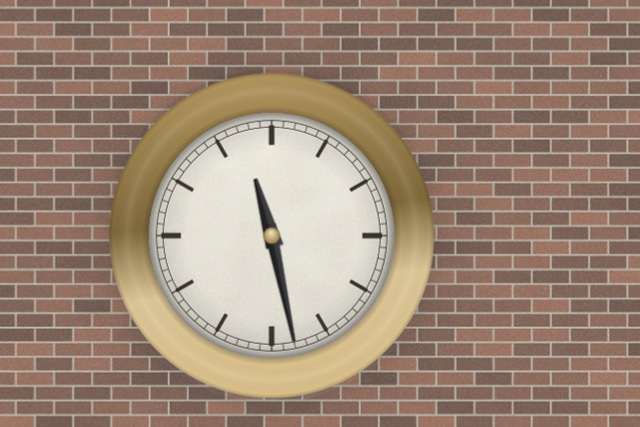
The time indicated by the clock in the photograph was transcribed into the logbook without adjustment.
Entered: 11:28
